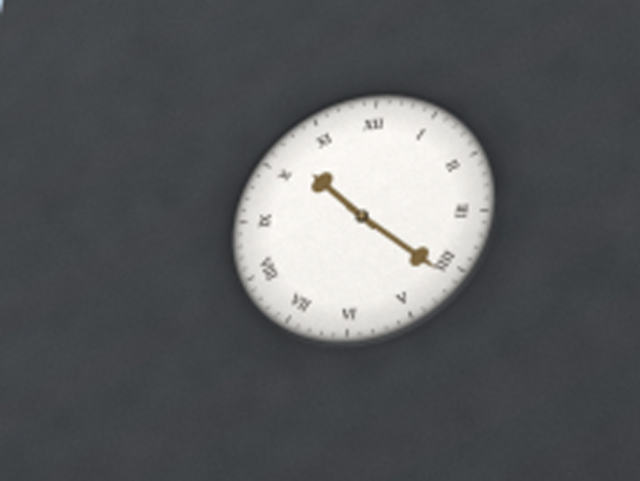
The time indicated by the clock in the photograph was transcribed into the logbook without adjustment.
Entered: 10:21
